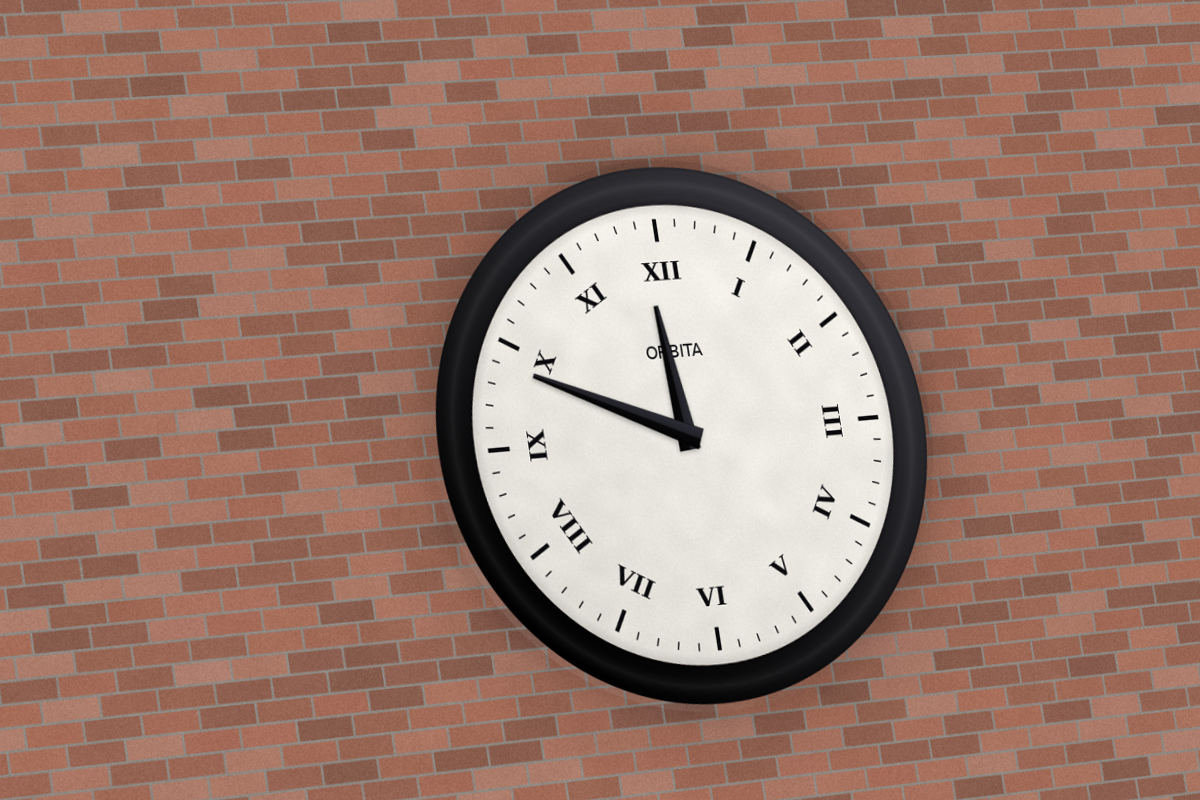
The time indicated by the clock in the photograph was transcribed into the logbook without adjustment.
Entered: 11:49
